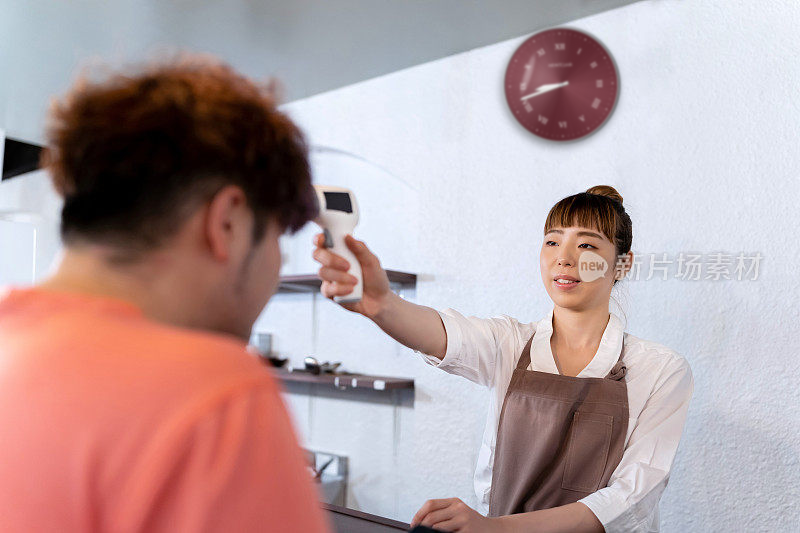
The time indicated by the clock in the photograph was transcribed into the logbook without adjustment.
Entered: 8:42
